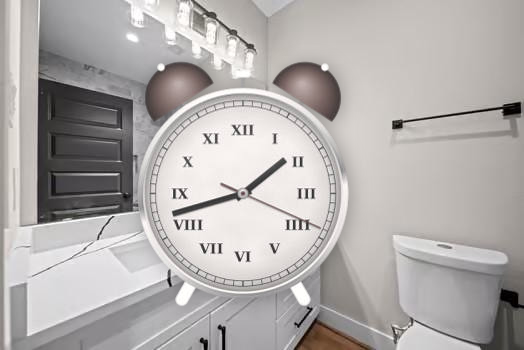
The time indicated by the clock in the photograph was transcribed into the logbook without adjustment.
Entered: 1:42:19
